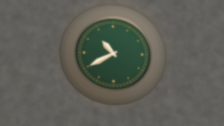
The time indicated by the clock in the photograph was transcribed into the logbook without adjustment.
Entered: 10:40
